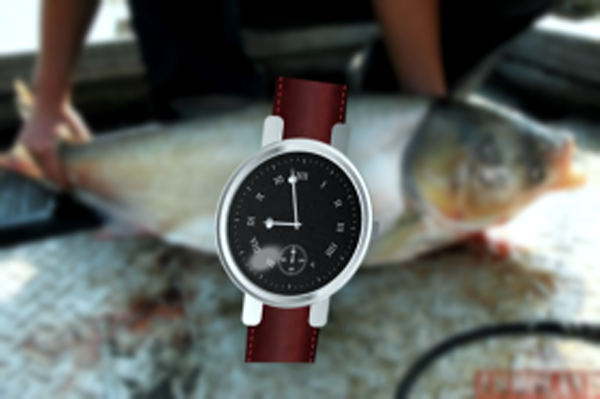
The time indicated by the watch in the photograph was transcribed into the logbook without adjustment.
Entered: 8:58
